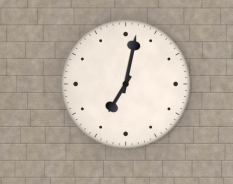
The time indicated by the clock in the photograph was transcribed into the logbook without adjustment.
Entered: 7:02
